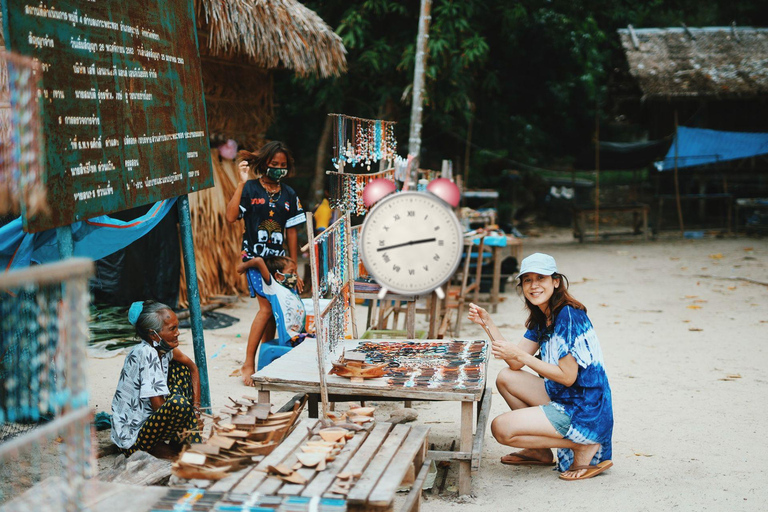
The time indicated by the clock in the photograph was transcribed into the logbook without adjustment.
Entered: 2:43
